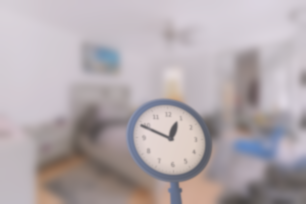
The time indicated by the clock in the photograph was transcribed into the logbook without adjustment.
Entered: 12:49
